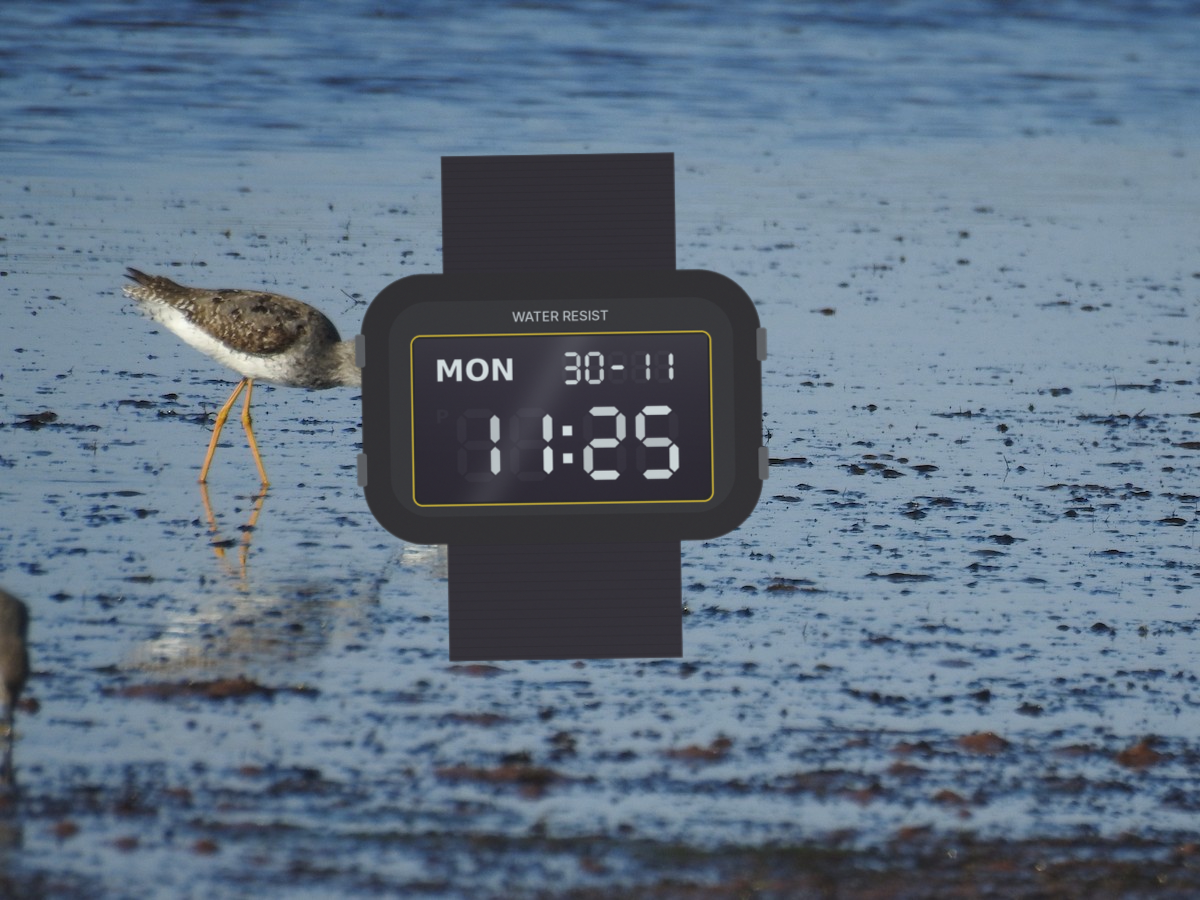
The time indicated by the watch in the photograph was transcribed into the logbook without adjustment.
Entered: 11:25
